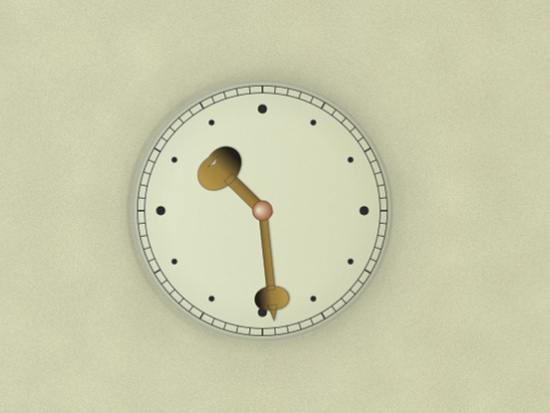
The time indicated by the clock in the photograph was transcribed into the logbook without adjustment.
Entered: 10:29
